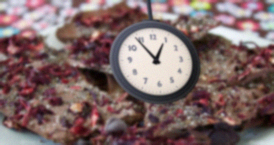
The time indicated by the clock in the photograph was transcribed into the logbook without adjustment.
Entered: 12:54
